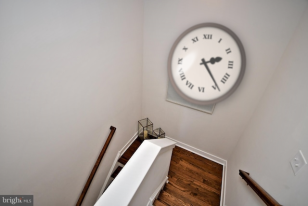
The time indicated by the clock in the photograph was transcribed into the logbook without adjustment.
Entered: 2:24
